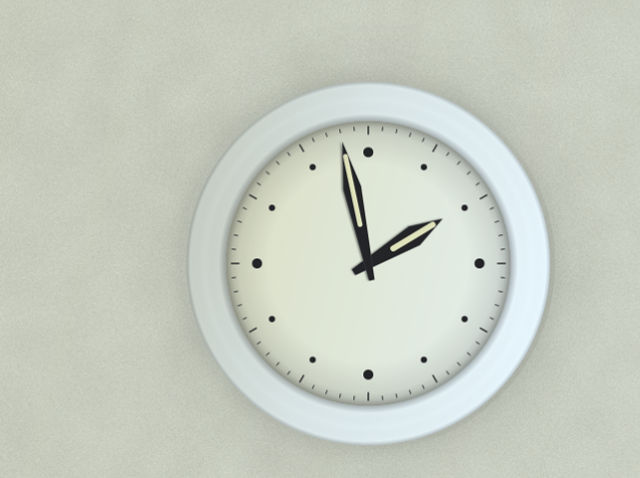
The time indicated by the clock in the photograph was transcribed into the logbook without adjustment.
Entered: 1:58
